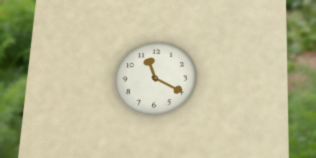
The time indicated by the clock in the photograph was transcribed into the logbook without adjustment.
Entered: 11:20
